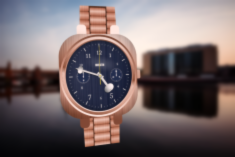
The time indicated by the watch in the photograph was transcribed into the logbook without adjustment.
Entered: 4:48
